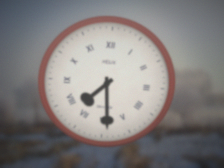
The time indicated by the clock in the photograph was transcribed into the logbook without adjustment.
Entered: 7:29
